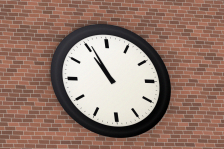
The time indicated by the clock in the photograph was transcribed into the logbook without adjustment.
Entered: 10:56
